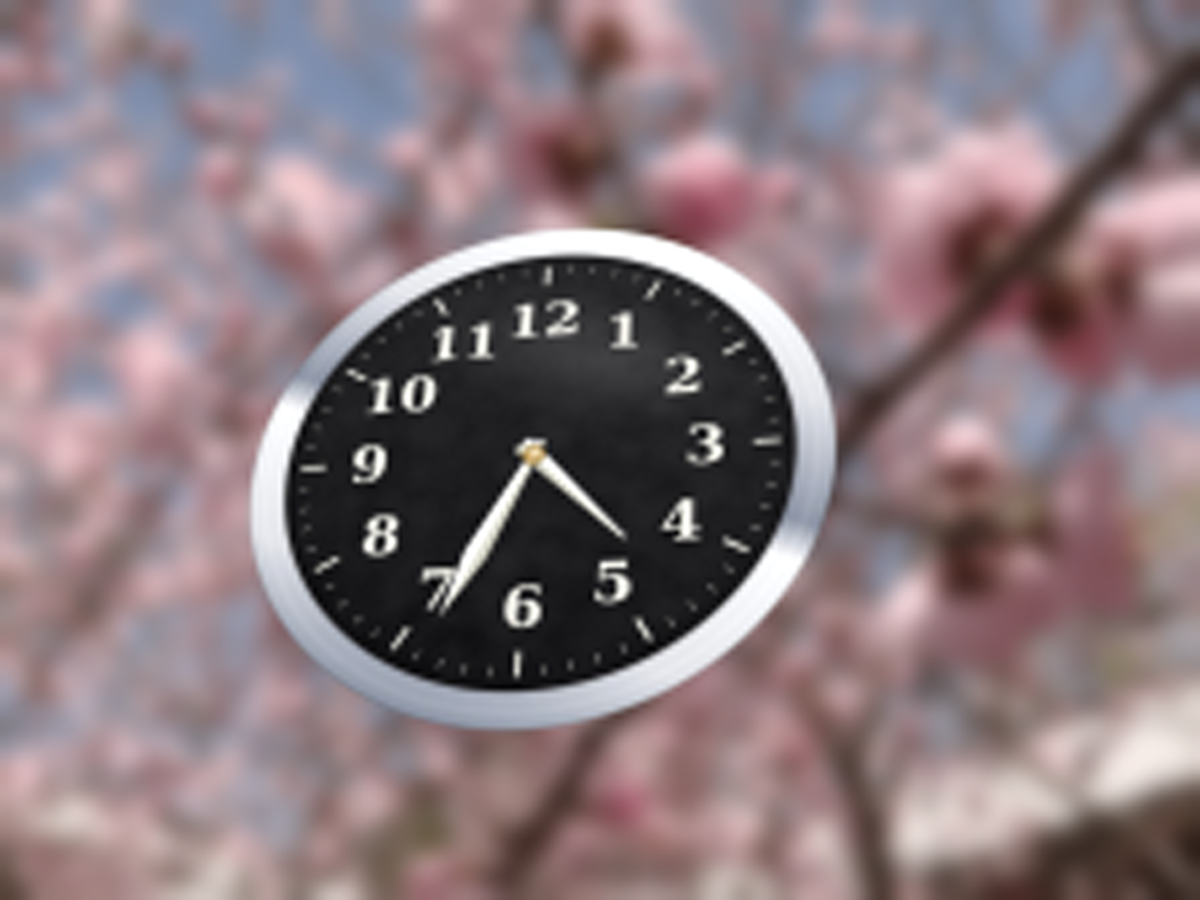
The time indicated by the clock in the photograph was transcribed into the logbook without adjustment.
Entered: 4:34
